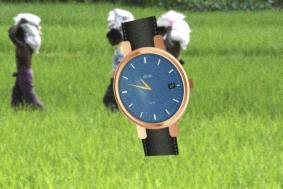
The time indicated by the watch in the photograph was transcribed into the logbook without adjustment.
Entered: 10:48
